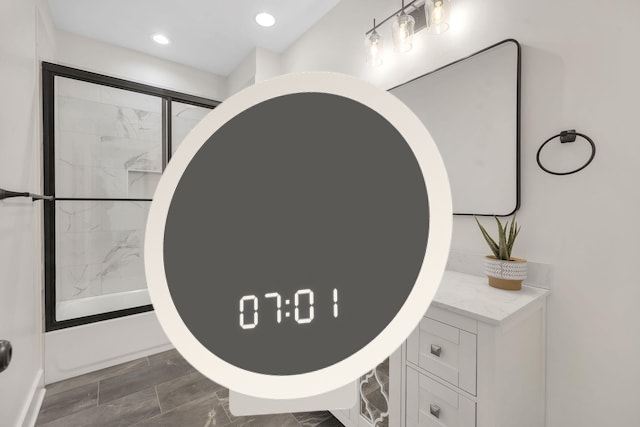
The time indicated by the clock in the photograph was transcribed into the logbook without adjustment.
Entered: 7:01
